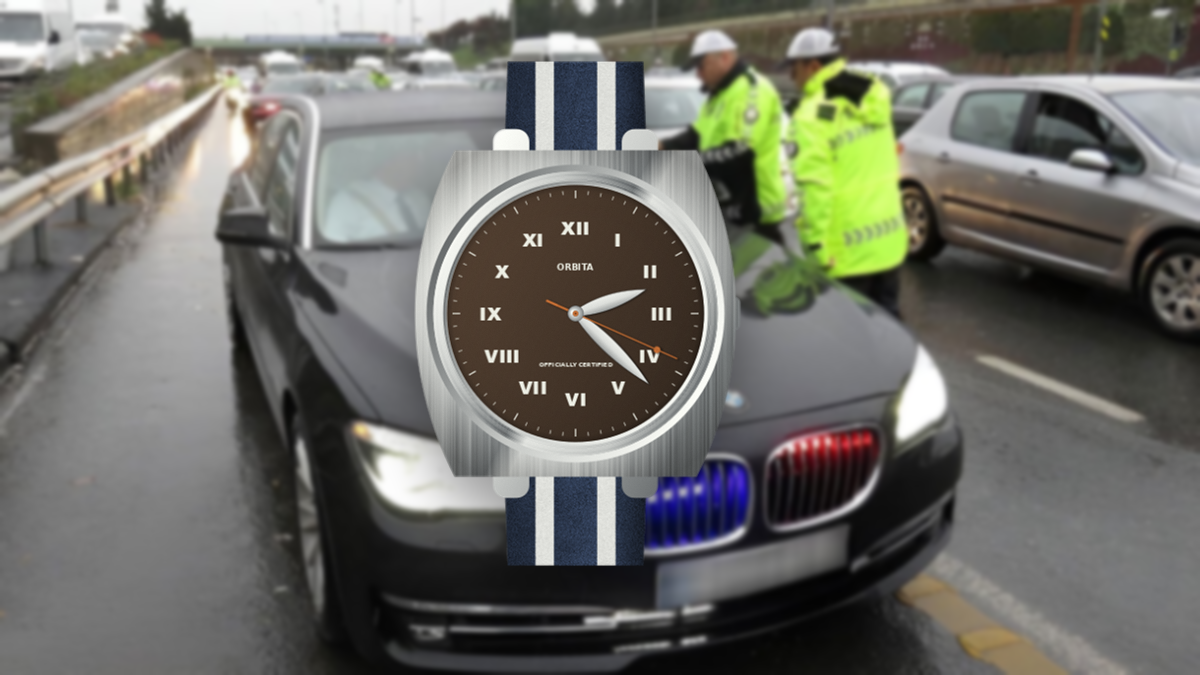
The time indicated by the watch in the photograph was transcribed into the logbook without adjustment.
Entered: 2:22:19
